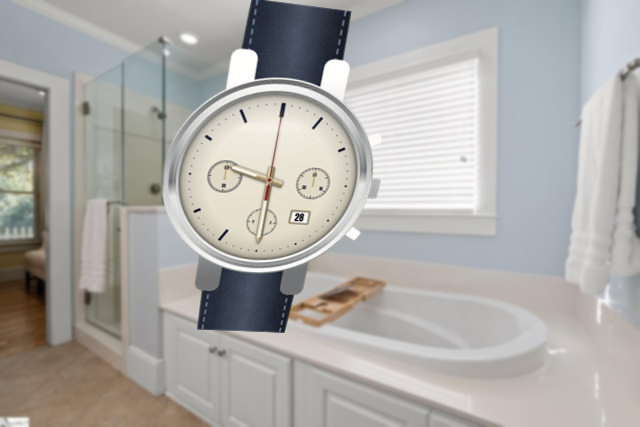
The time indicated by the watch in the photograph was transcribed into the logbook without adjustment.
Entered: 9:30
